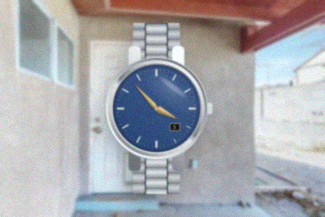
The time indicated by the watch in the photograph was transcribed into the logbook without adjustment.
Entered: 3:53
